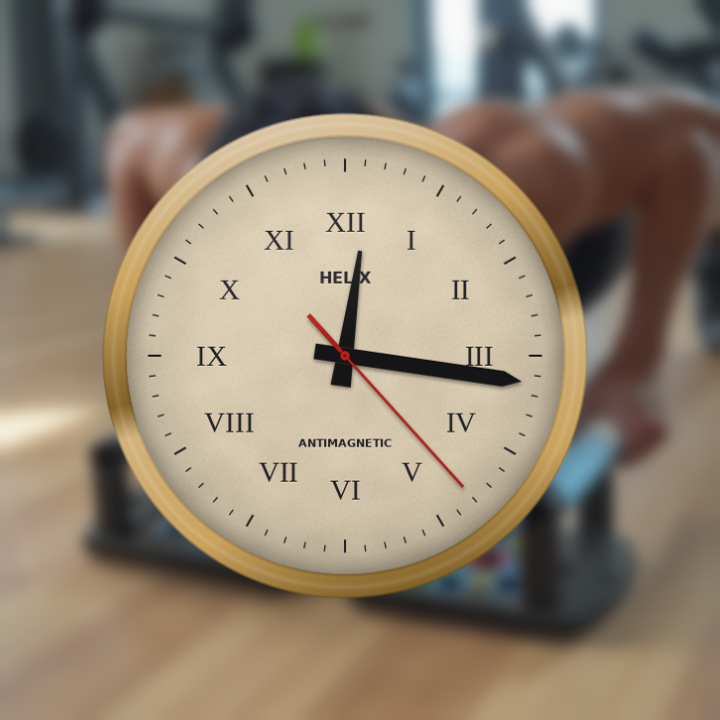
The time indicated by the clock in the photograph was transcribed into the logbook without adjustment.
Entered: 12:16:23
